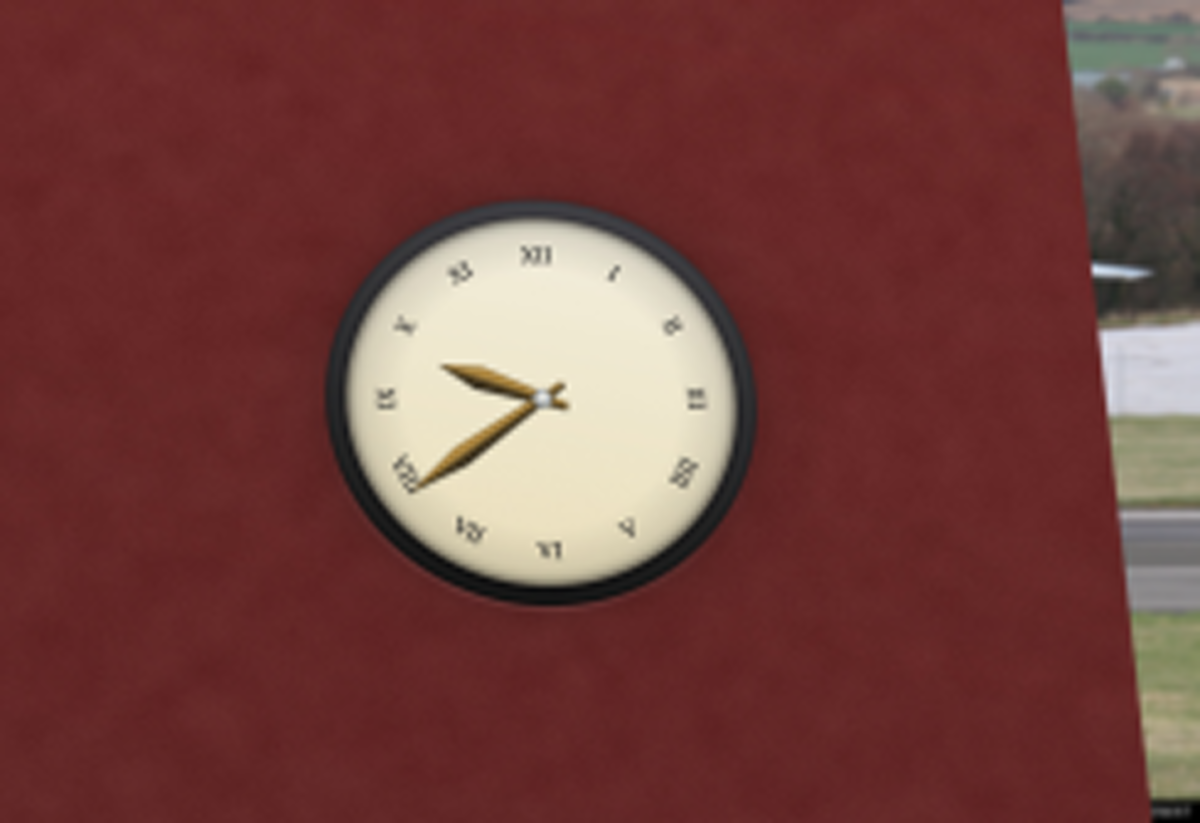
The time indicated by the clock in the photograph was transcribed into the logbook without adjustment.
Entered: 9:39
